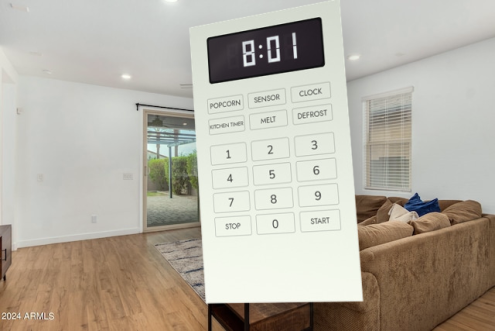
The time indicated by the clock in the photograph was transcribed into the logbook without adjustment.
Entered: 8:01
